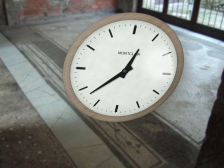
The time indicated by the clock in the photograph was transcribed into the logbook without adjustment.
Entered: 12:38
